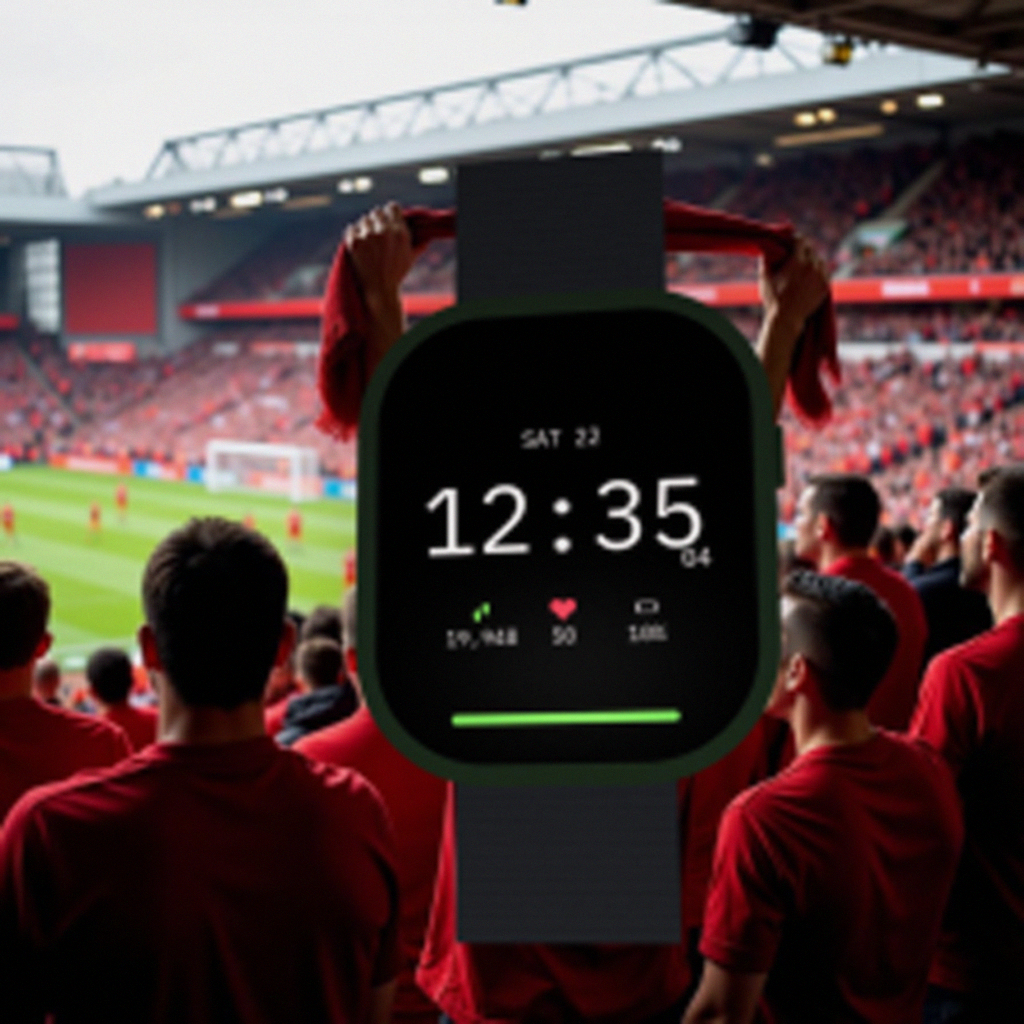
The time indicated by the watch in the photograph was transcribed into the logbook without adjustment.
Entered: 12:35
